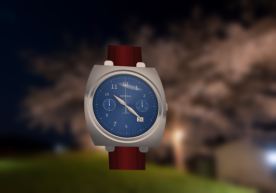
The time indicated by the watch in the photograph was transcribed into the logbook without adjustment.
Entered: 10:22
